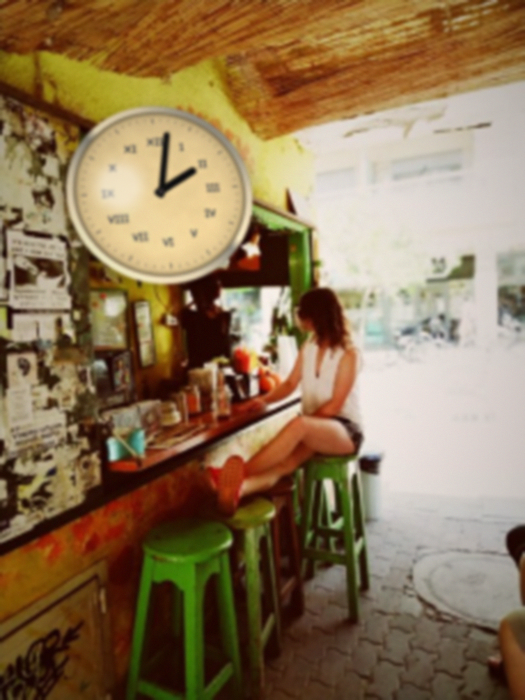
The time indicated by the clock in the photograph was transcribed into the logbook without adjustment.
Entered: 2:02
